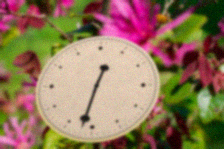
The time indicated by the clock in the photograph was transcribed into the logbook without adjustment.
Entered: 12:32
